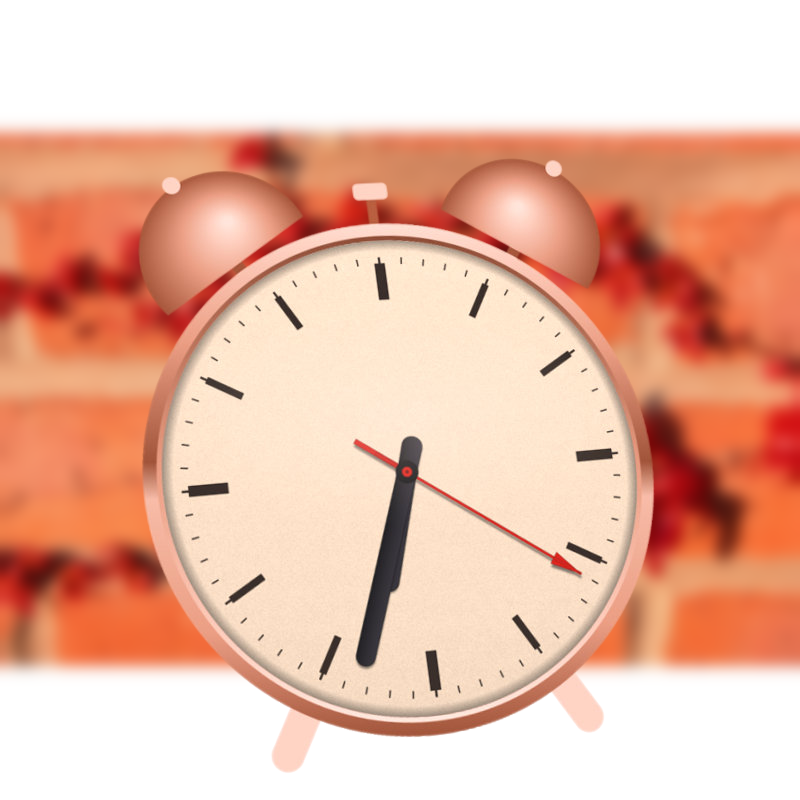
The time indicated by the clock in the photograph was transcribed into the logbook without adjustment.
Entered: 6:33:21
